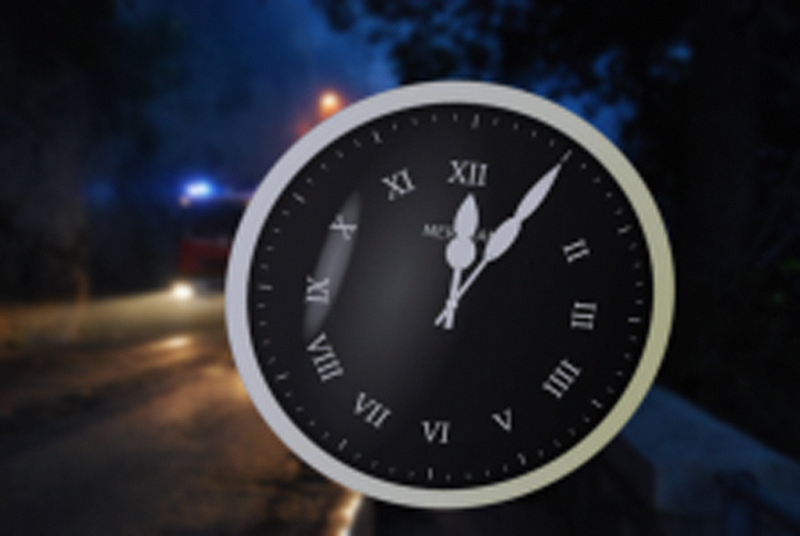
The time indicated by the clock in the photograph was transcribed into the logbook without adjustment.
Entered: 12:05
